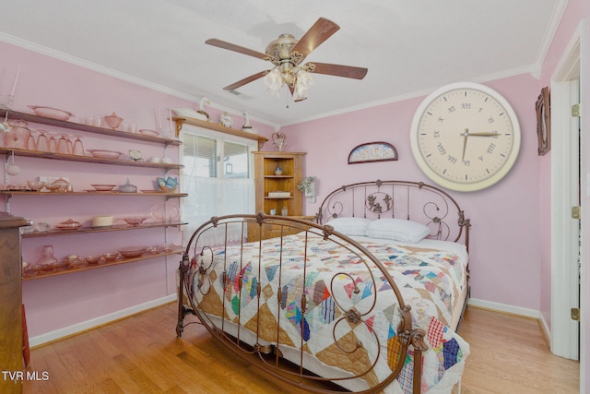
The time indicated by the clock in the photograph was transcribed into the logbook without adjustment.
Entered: 6:15
